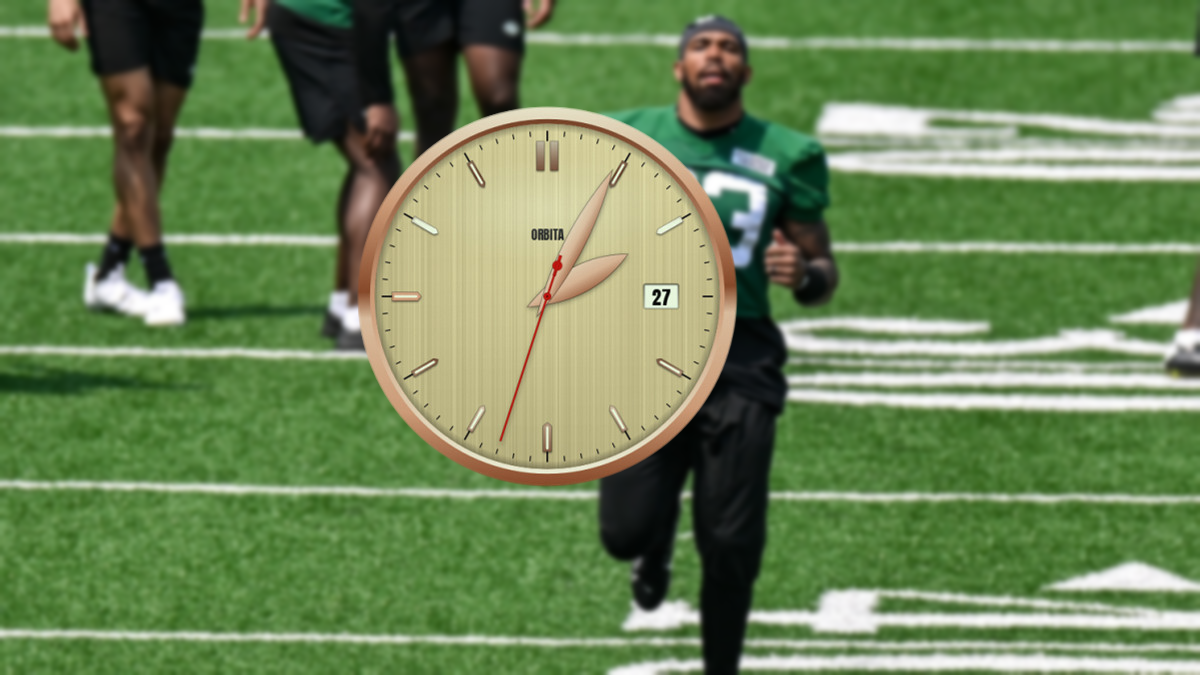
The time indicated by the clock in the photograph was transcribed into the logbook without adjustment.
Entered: 2:04:33
